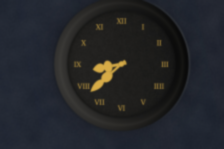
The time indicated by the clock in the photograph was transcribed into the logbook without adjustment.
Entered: 8:38
